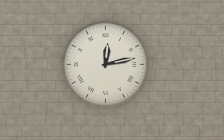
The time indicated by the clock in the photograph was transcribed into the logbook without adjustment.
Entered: 12:13
